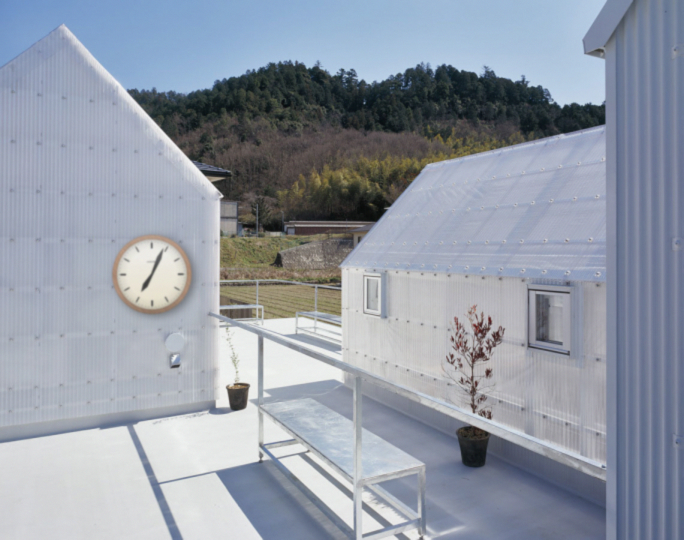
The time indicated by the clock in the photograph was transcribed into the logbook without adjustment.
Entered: 7:04
